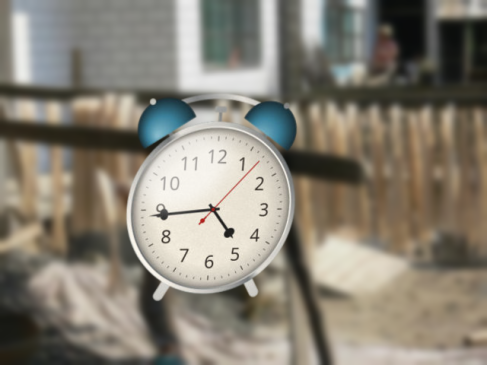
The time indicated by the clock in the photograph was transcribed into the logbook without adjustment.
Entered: 4:44:07
